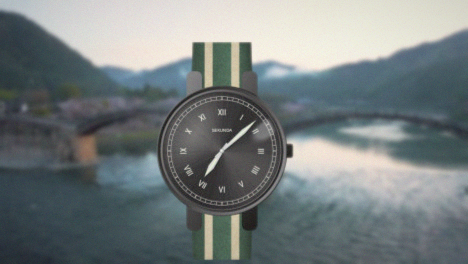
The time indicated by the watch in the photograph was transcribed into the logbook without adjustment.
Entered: 7:08
